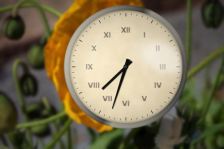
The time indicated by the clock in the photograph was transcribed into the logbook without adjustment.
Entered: 7:33
